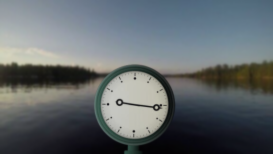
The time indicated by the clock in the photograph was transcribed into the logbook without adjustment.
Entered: 9:16
